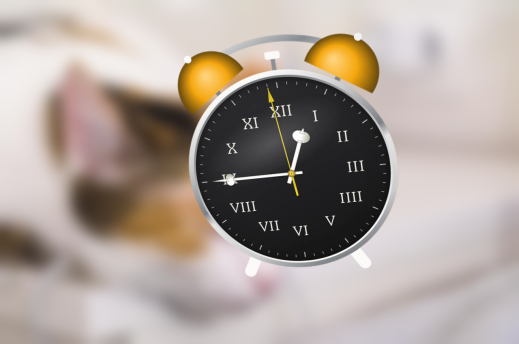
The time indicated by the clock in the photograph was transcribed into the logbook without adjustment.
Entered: 12:44:59
